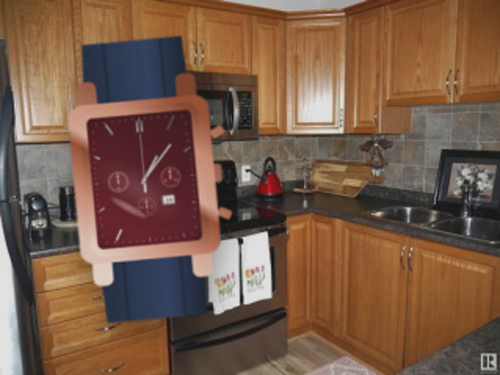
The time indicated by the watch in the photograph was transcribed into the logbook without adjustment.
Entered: 1:07
